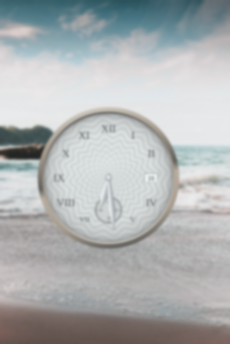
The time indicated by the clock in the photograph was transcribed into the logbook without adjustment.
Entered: 6:29
